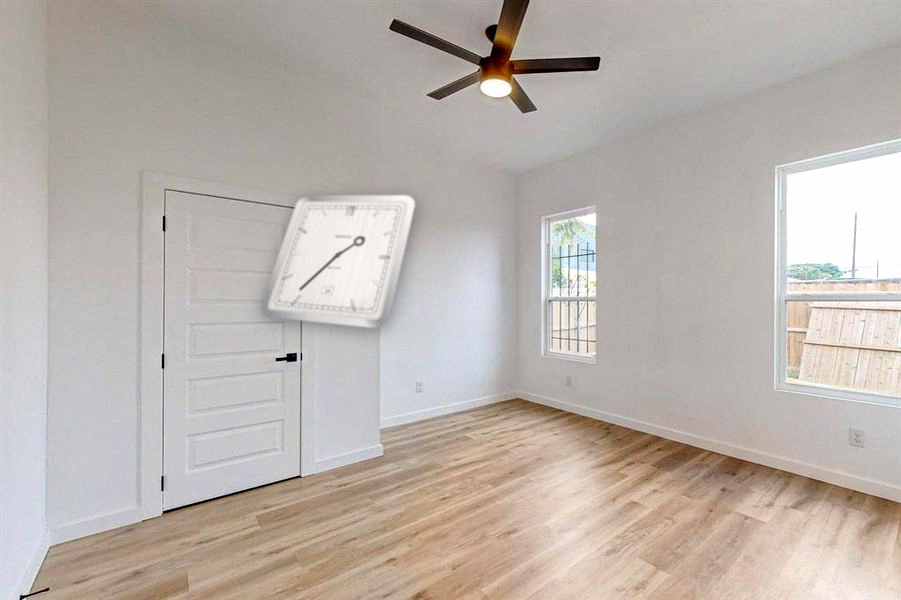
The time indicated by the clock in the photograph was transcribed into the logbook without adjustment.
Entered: 1:36
